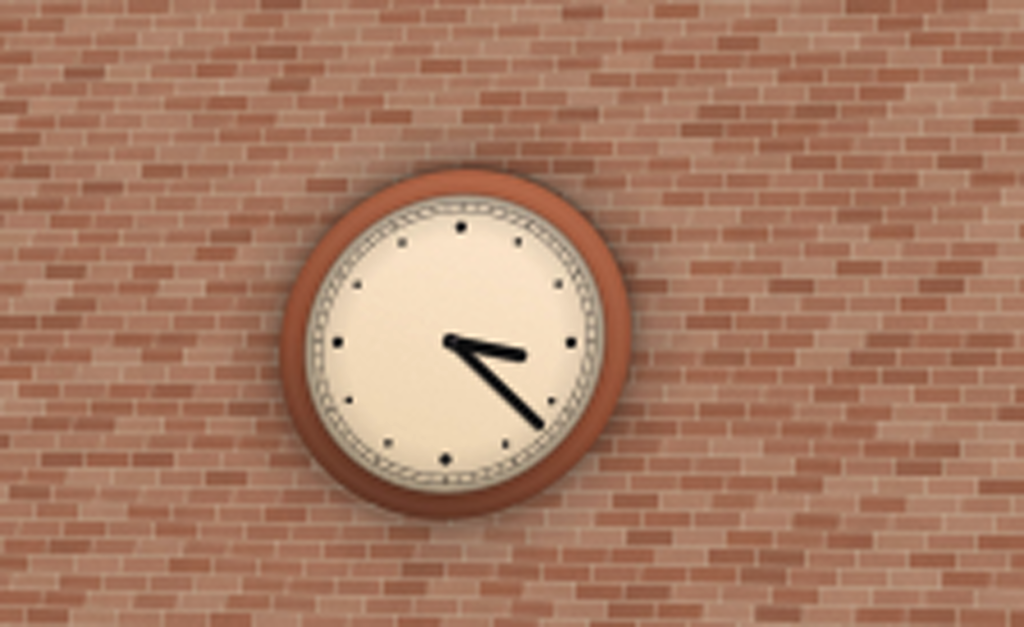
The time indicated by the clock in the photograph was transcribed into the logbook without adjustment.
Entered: 3:22
